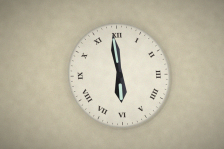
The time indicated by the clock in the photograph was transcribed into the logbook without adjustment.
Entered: 5:59
